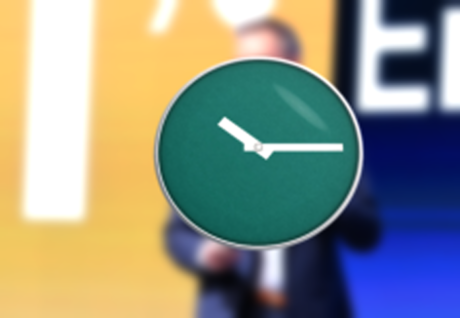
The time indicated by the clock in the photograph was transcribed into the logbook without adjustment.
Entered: 10:15
